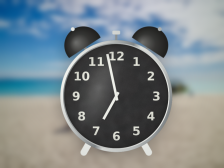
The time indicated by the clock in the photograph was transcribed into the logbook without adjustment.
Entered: 6:58
